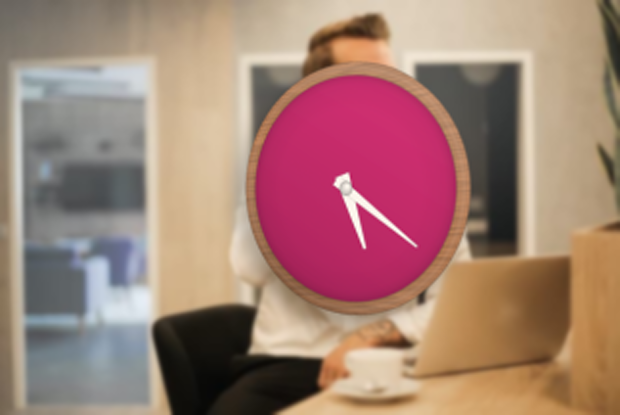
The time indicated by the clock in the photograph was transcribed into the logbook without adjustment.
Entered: 5:21
